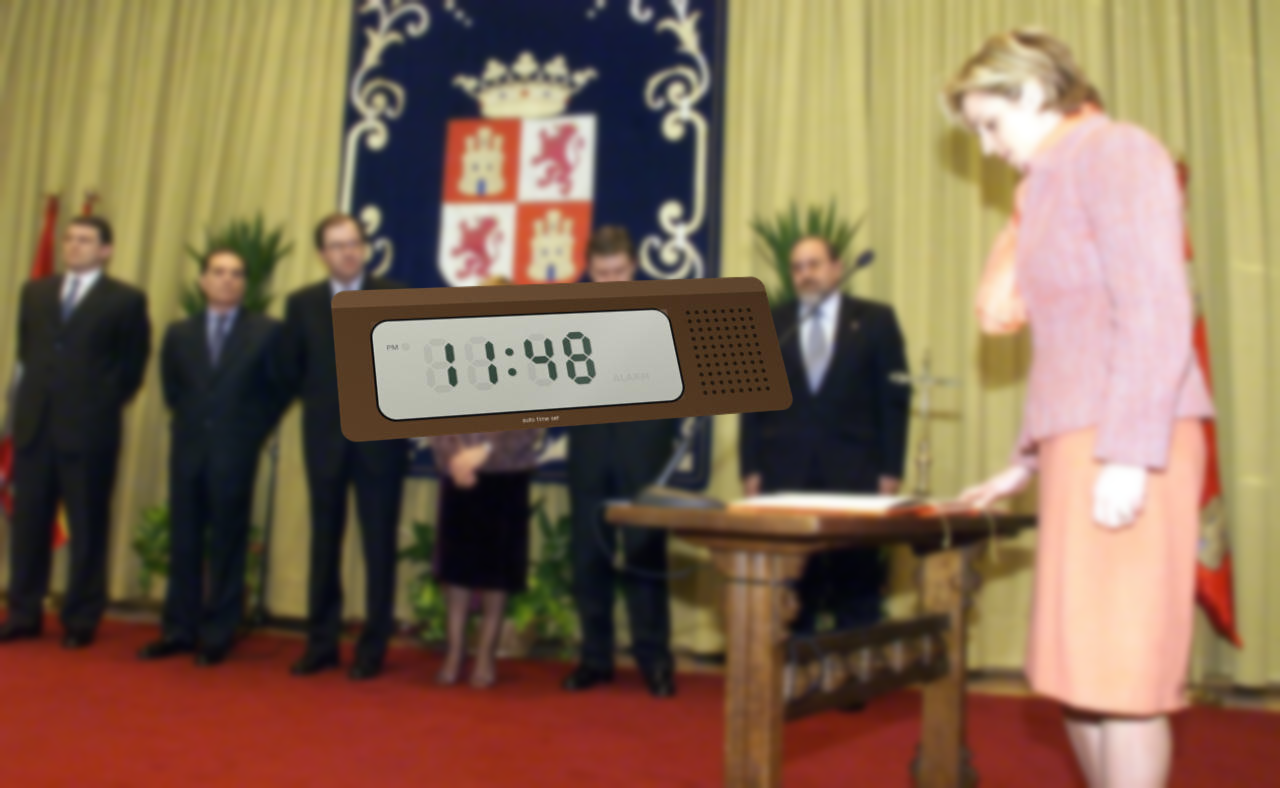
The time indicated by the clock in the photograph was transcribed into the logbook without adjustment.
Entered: 11:48
